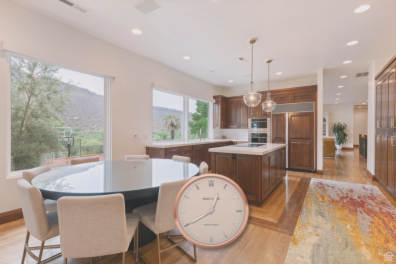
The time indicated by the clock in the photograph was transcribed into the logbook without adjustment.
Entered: 12:40
